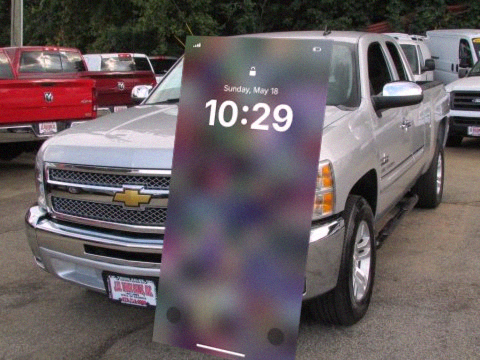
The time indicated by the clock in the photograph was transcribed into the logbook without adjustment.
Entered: 10:29
